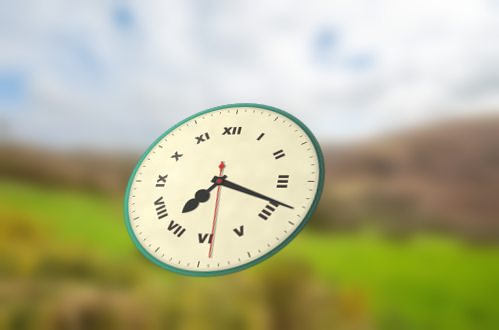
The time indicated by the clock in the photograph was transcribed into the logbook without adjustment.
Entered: 7:18:29
